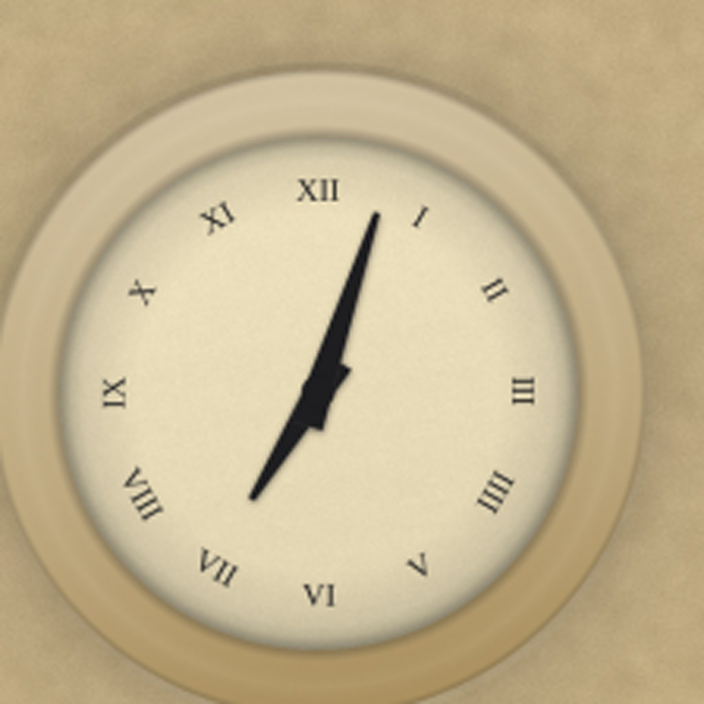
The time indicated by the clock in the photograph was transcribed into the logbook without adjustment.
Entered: 7:03
